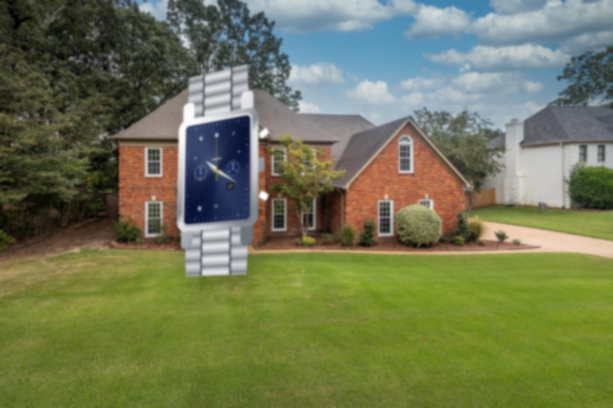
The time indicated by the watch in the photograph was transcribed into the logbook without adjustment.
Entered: 10:20
